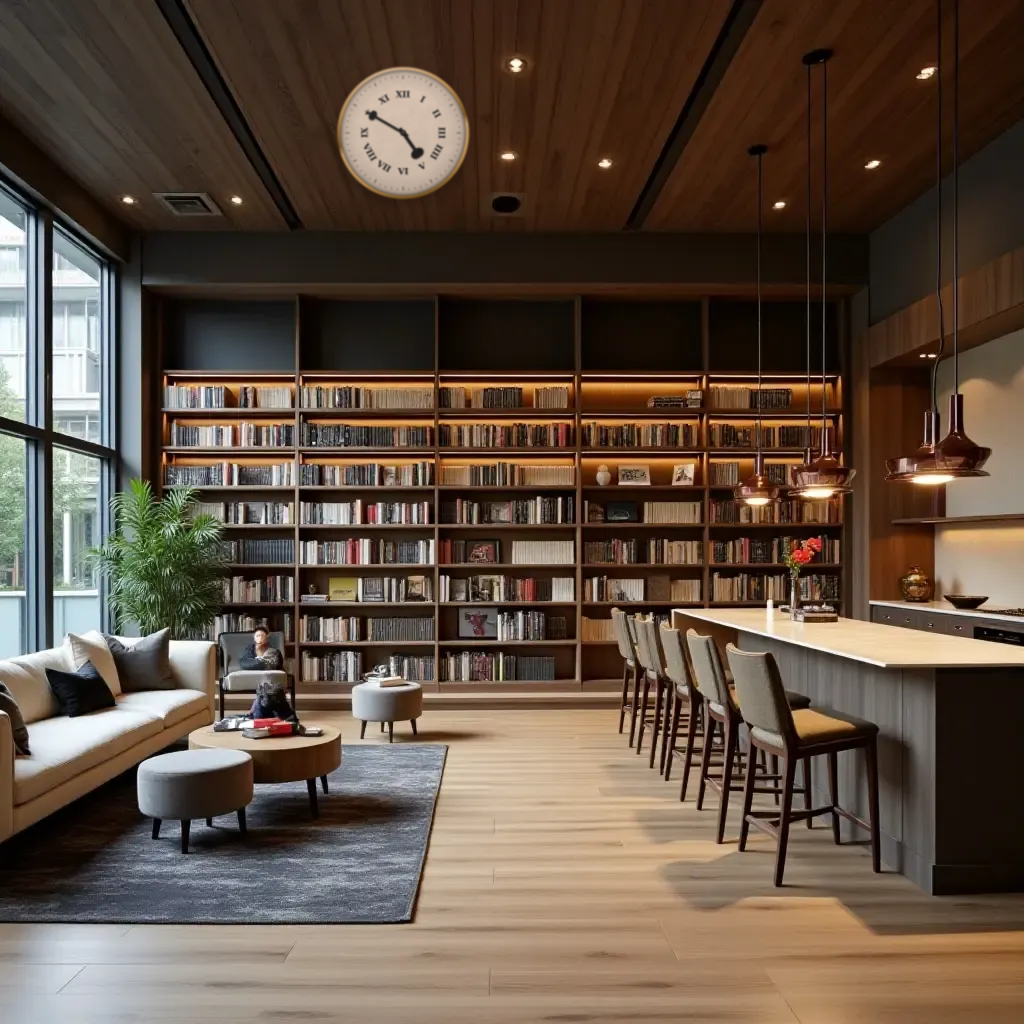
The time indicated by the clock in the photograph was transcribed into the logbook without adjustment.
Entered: 4:50
